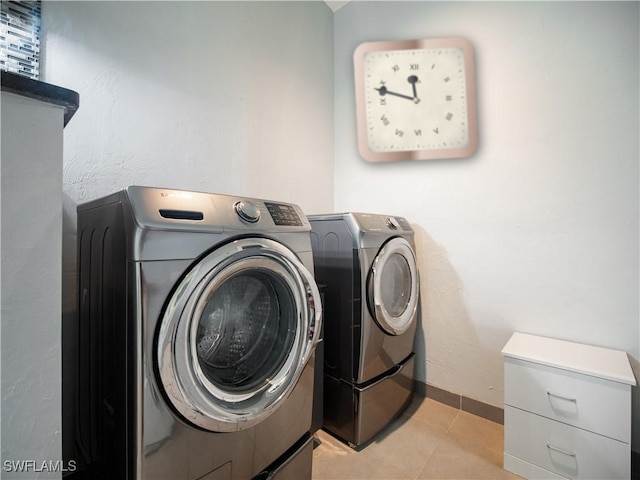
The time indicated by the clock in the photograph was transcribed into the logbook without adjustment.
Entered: 11:48
